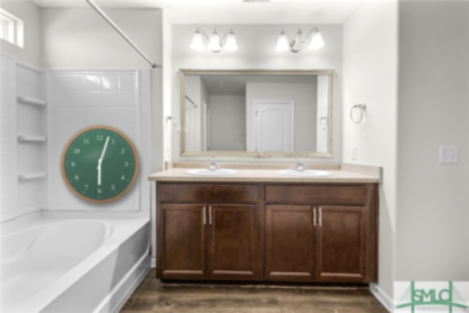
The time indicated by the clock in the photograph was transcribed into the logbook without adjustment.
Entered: 6:03
